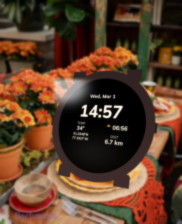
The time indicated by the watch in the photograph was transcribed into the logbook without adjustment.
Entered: 14:57
